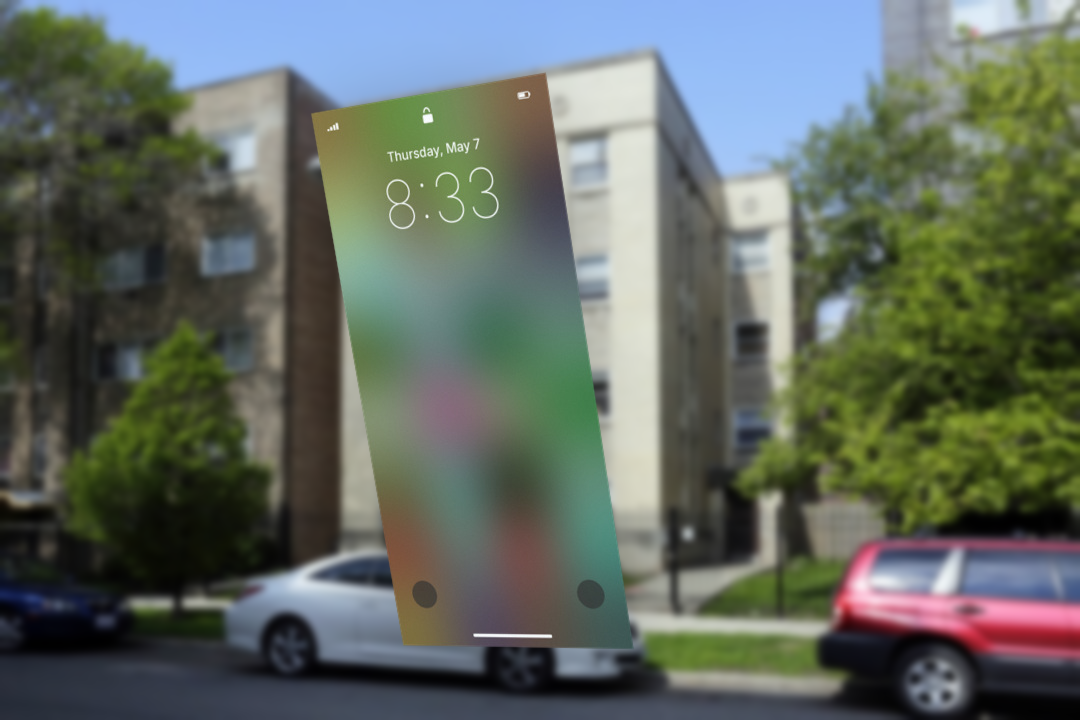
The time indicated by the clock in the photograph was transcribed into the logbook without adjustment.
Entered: 8:33
